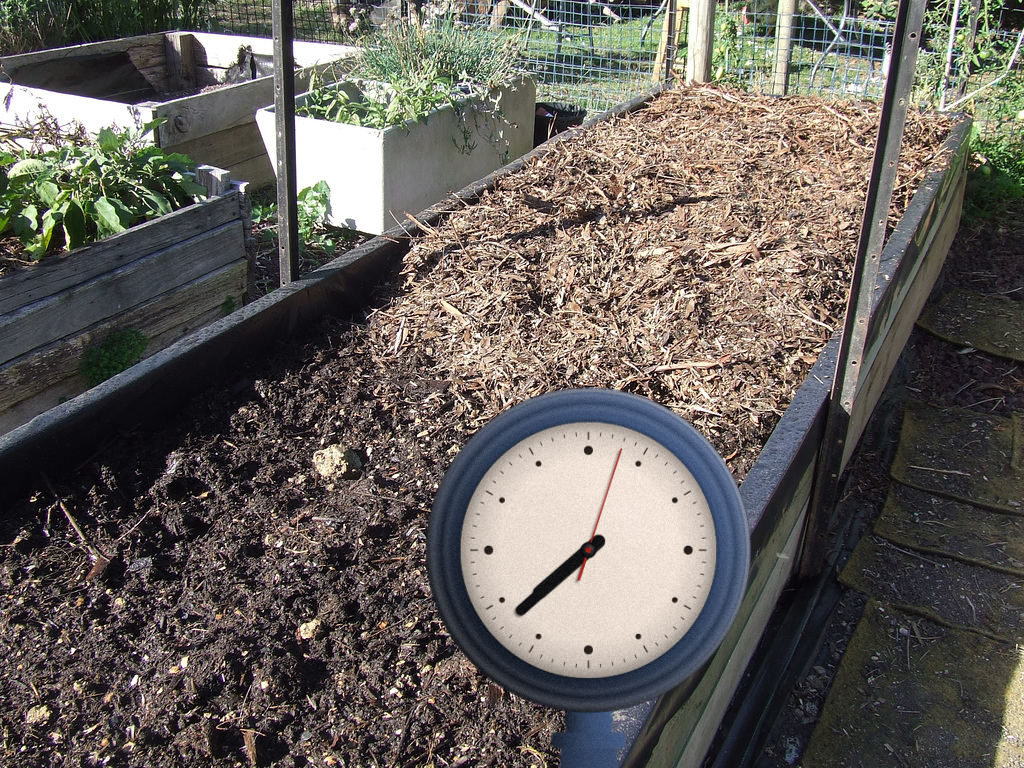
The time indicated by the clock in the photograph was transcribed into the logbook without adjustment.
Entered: 7:38:03
